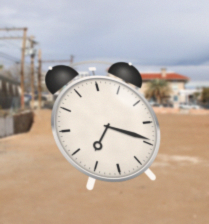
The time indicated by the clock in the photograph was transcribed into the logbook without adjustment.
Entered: 7:19
